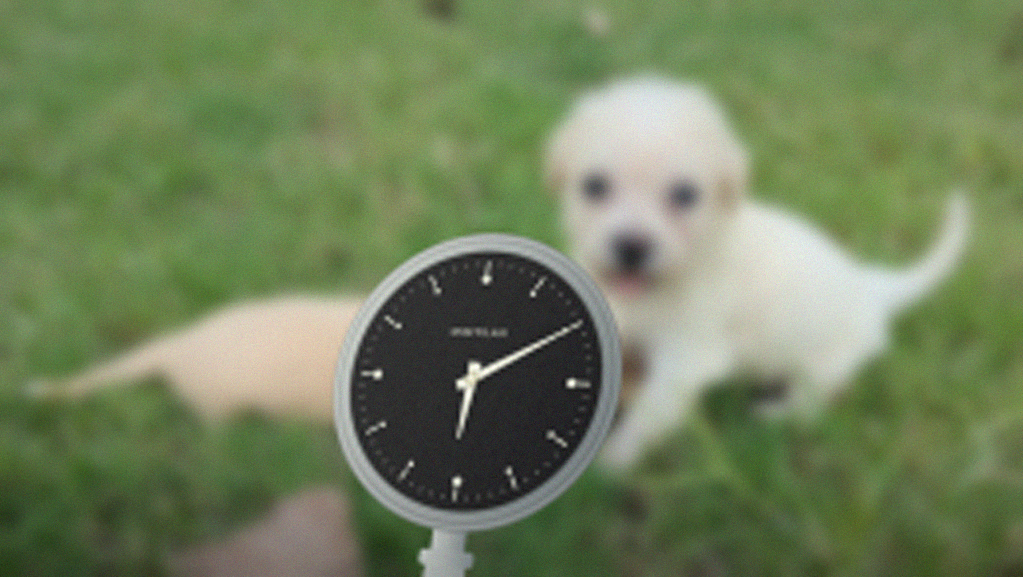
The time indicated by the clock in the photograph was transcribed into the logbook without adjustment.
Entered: 6:10
